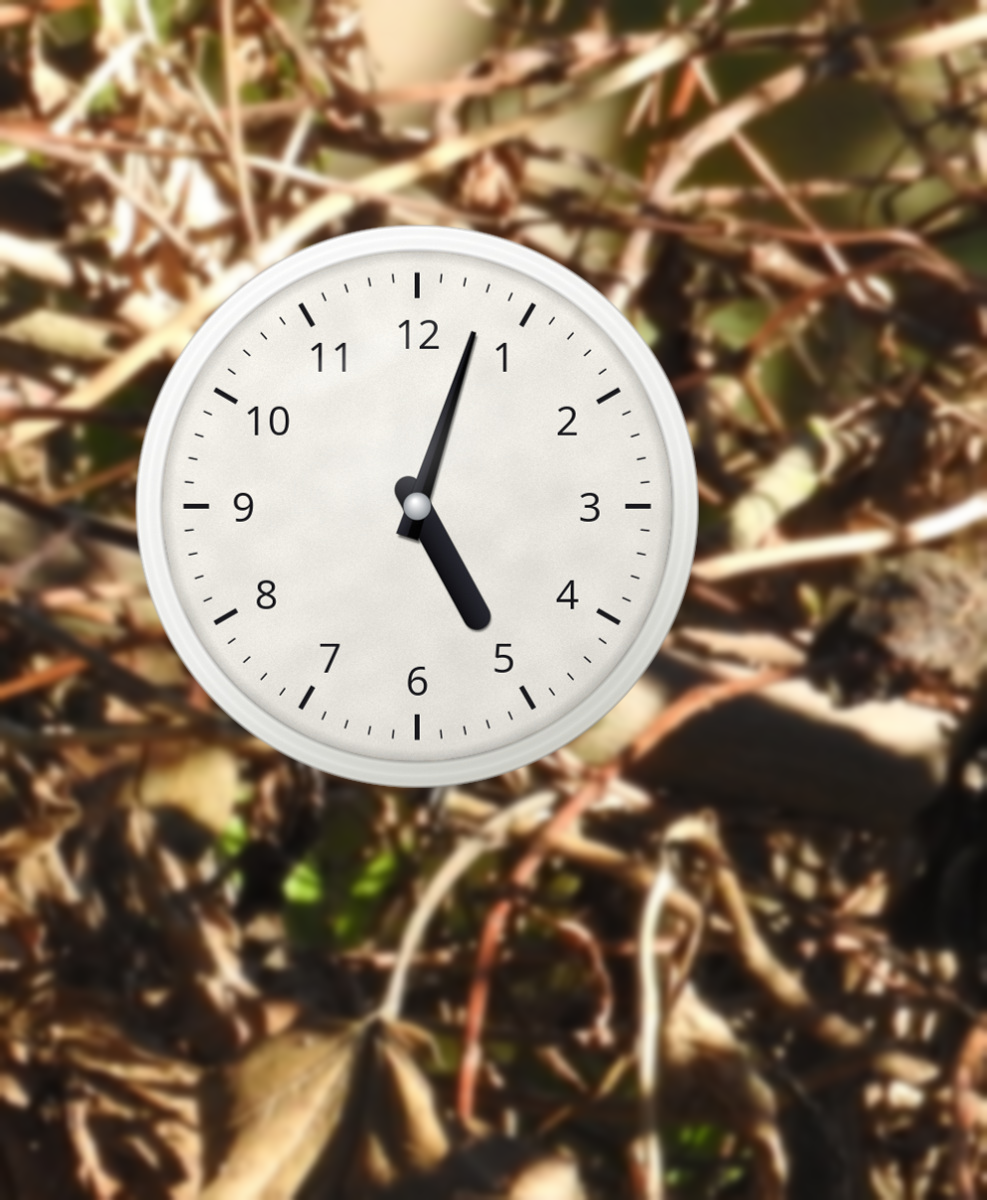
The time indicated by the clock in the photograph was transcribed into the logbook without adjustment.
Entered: 5:03
